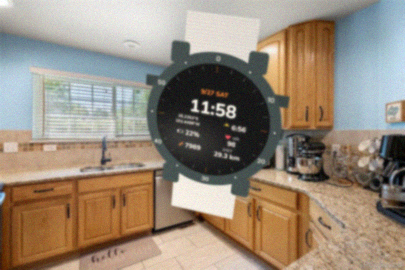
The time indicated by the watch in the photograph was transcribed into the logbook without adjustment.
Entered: 11:58
